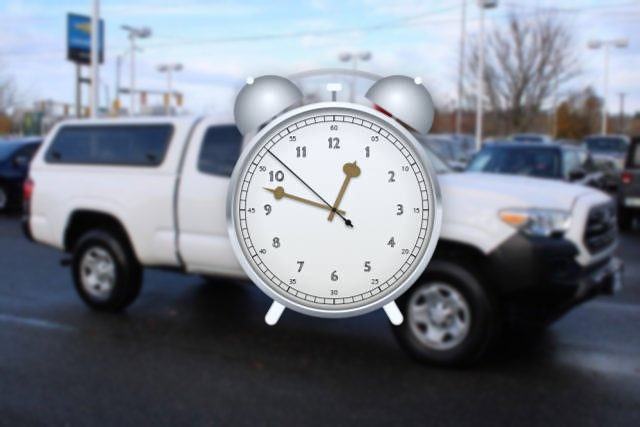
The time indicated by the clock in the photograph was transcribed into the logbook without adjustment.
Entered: 12:47:52
